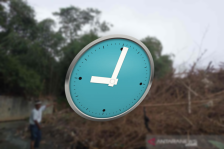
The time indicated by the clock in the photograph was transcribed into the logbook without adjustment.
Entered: 9:01
